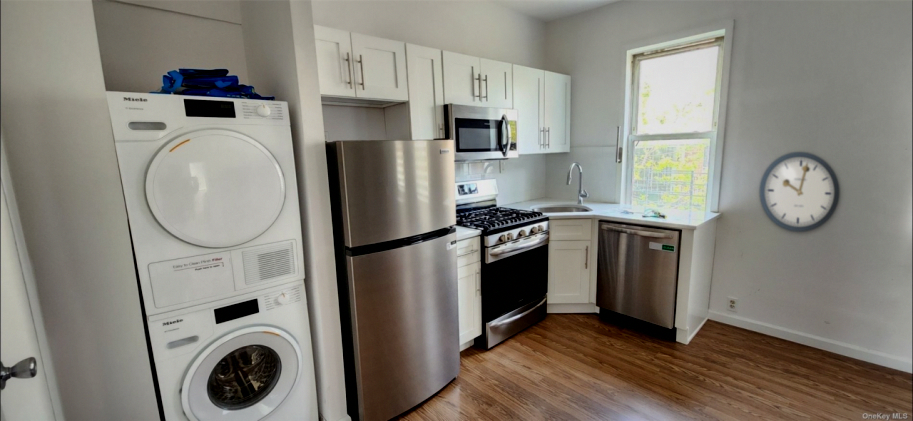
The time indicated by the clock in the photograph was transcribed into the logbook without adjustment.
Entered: 10:02
